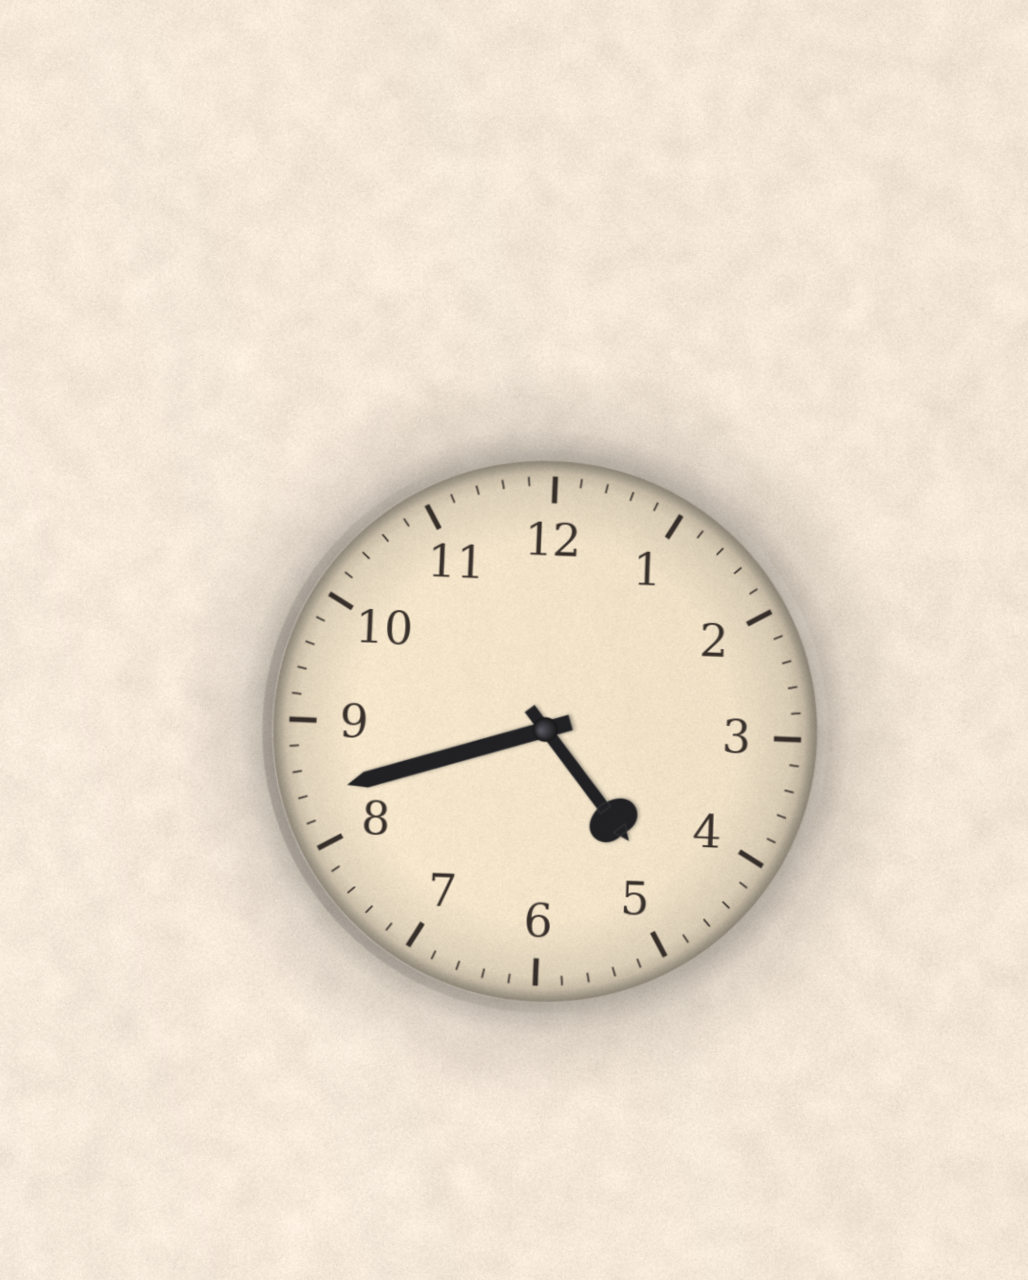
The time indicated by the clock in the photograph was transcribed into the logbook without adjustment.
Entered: 4:42
